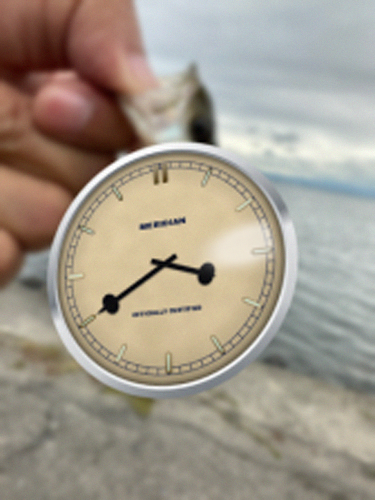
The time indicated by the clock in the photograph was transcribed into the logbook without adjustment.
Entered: 3:40
